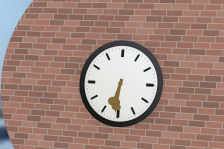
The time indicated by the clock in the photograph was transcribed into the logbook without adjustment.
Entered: 6:31
